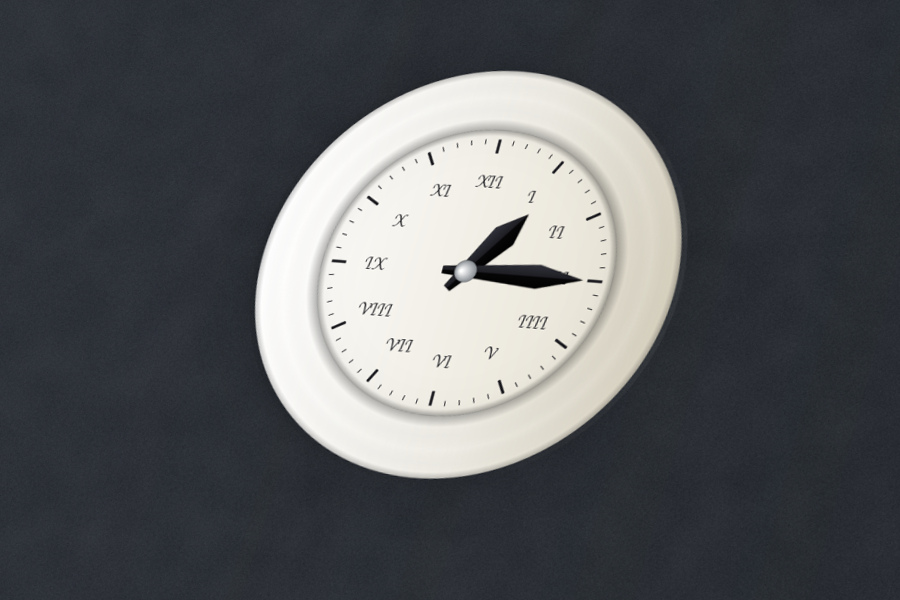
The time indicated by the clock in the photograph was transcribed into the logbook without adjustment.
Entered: 1:15
